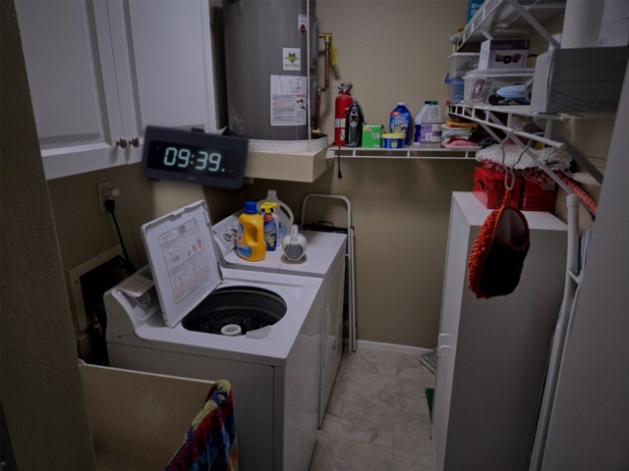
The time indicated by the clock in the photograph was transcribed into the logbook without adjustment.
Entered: 9:39
